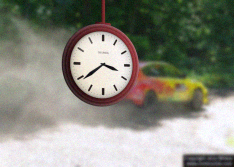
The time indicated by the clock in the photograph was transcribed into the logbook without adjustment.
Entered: 3:39
